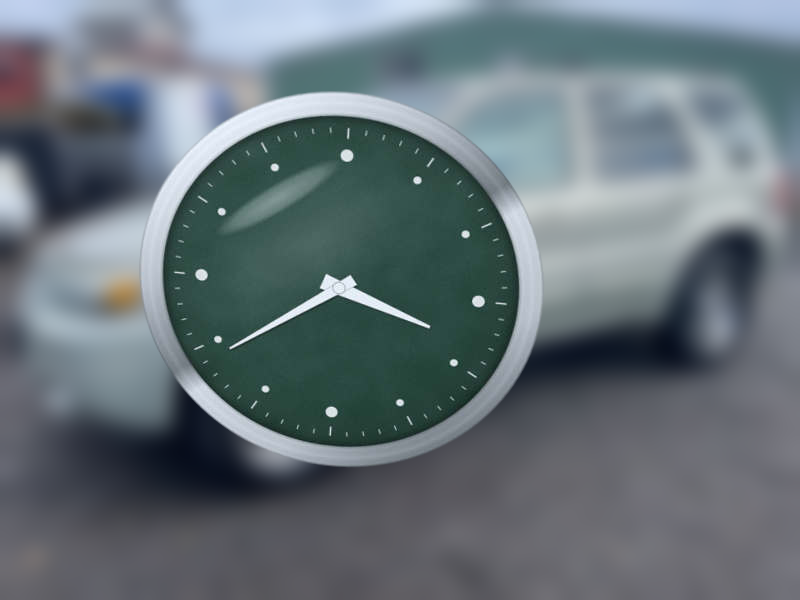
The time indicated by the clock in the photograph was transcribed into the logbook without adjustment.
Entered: 3:39
